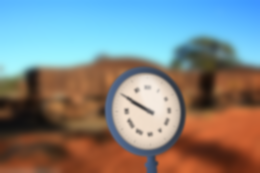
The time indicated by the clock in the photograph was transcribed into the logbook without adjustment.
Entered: 9:50
